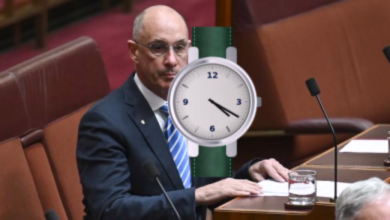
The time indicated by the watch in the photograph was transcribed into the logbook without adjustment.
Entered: 4:20
